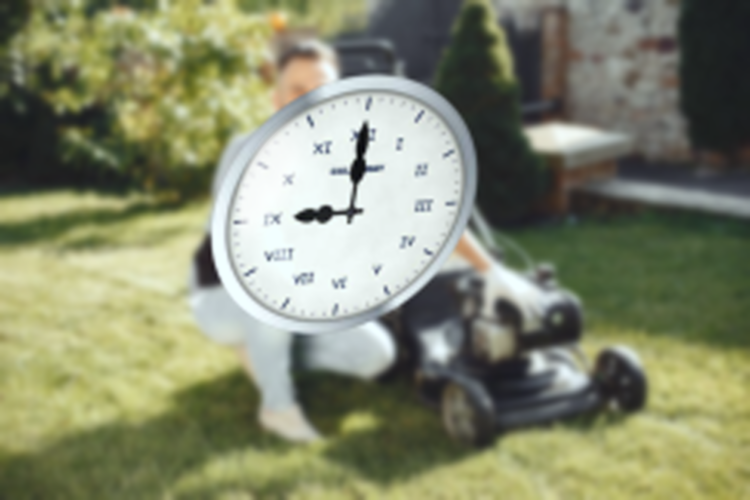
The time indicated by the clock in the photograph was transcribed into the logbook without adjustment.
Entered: 9:00
